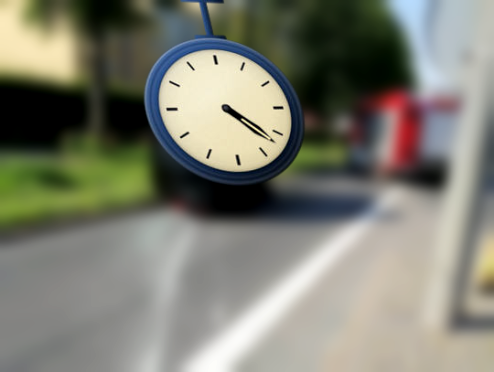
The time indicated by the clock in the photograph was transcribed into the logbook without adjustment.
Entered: 4:22
